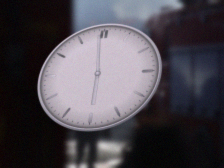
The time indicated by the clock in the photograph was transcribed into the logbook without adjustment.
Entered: 5:59
